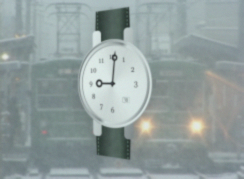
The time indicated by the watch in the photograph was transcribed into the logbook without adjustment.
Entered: 9:01
